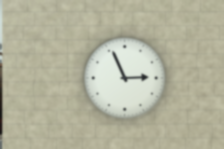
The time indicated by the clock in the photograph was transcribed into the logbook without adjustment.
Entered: 2:56
